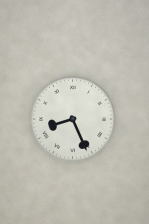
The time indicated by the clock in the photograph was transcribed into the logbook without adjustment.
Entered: 8:26
